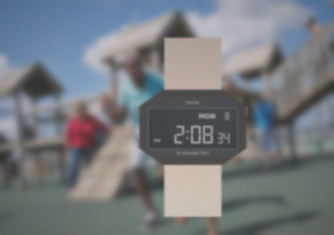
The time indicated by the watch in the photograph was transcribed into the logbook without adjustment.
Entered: 2:08:34
